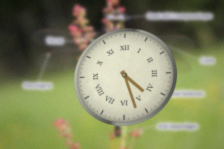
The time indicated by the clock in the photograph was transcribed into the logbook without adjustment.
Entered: 4:27
